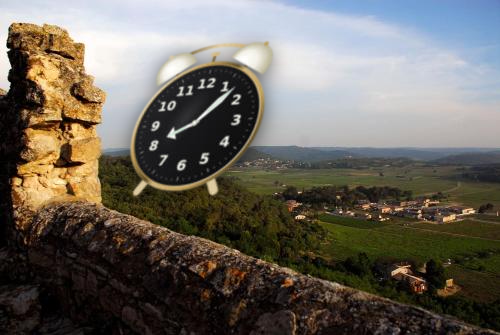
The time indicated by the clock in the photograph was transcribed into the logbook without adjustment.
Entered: 8:07
